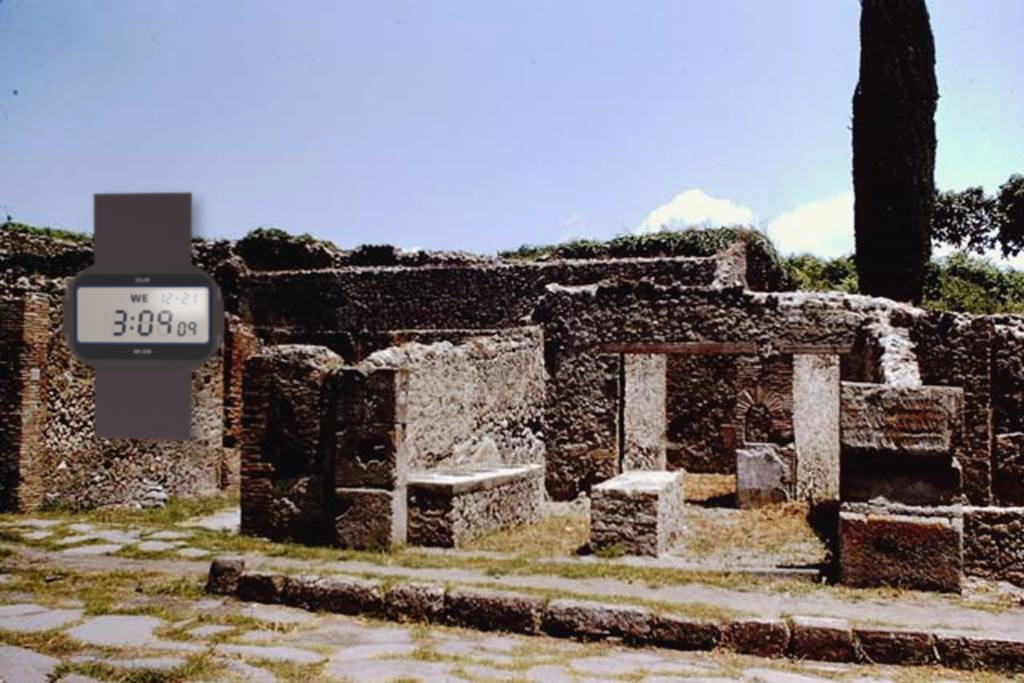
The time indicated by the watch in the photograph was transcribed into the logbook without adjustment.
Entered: 3:09:09
